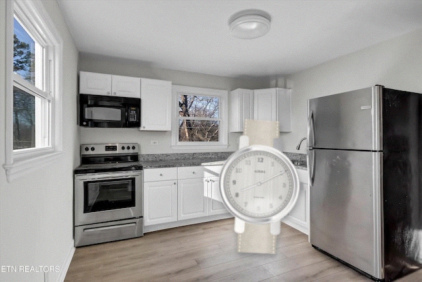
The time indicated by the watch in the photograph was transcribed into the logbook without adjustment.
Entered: 8:10
